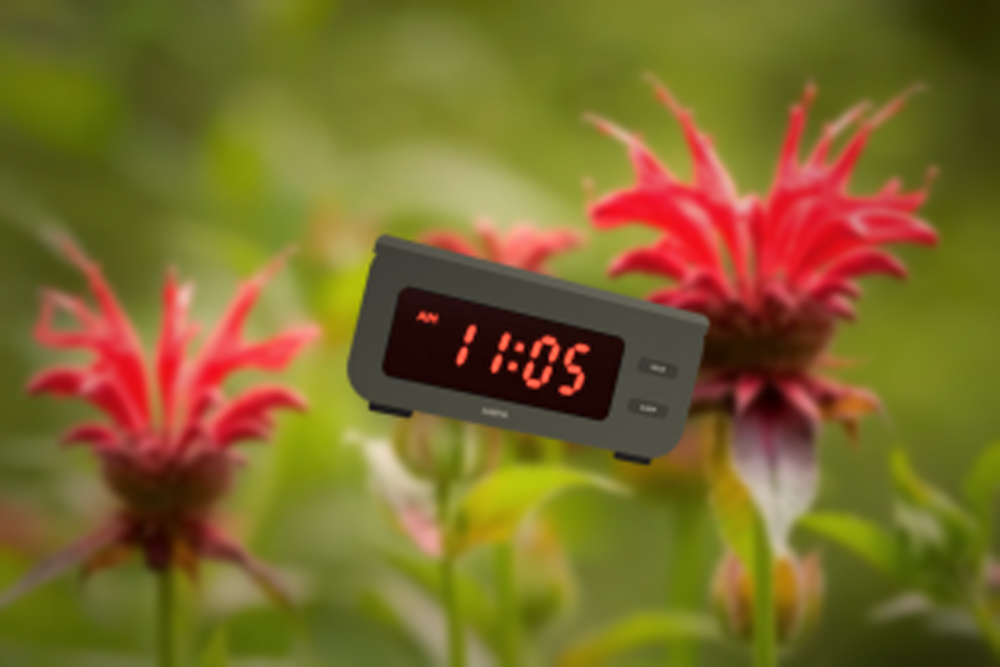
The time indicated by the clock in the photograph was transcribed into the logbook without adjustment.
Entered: 11:05
